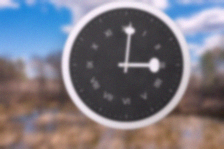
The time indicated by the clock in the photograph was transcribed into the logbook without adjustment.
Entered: 3:01
